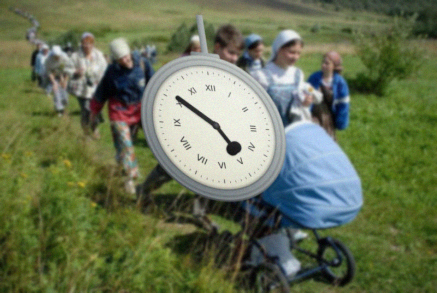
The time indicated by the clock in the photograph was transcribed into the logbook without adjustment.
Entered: 4:51
